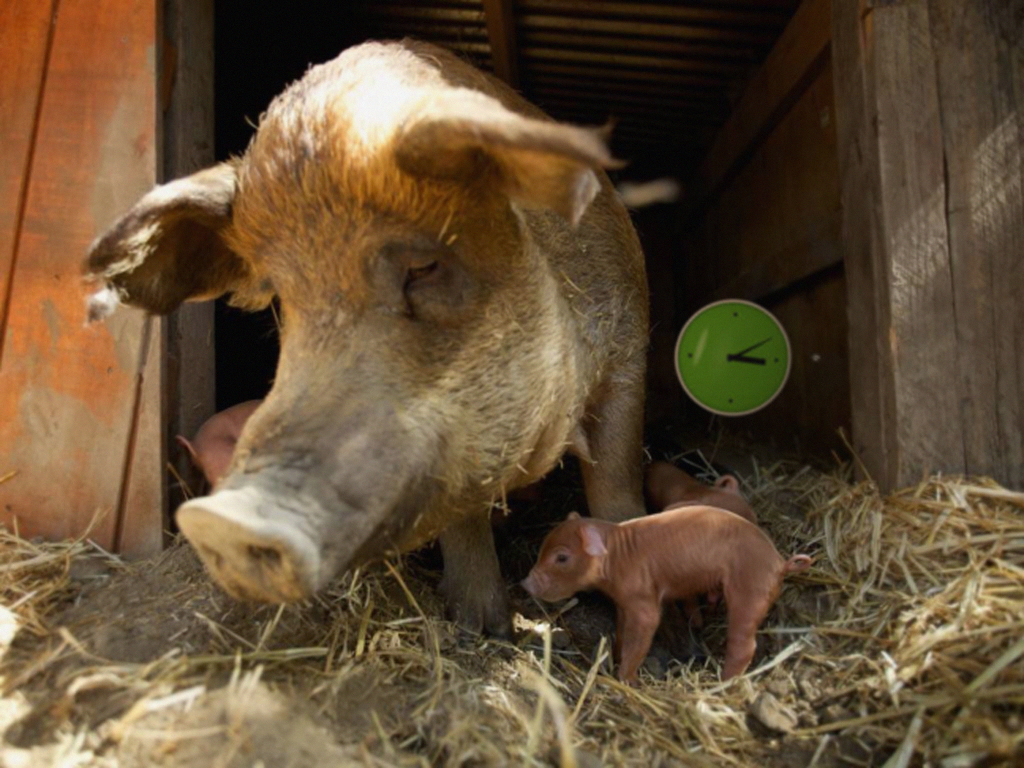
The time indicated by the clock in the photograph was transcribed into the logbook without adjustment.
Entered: 3:10
